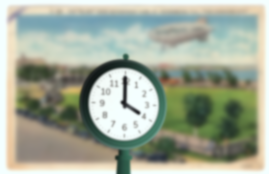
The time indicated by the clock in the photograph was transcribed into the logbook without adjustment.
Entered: 4:00
